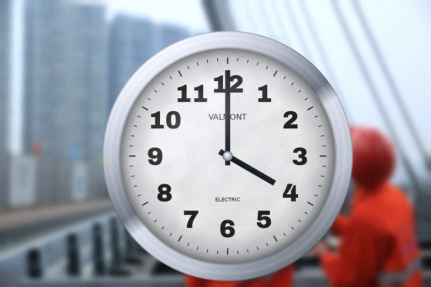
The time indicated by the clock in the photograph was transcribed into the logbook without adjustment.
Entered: 4:00
